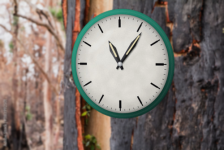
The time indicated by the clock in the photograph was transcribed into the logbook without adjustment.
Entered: 11:06
